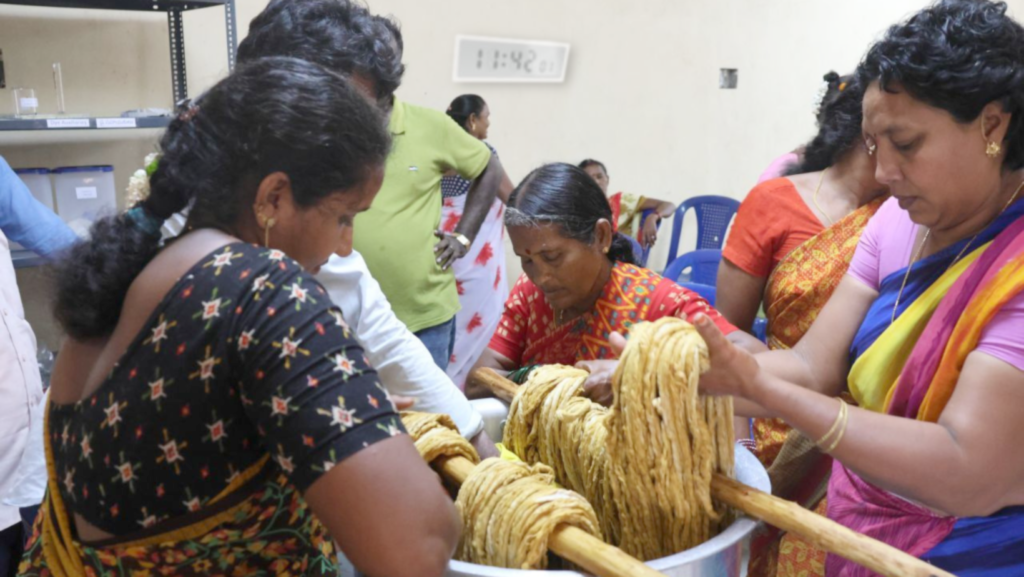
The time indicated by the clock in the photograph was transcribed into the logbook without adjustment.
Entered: 11:42:01
